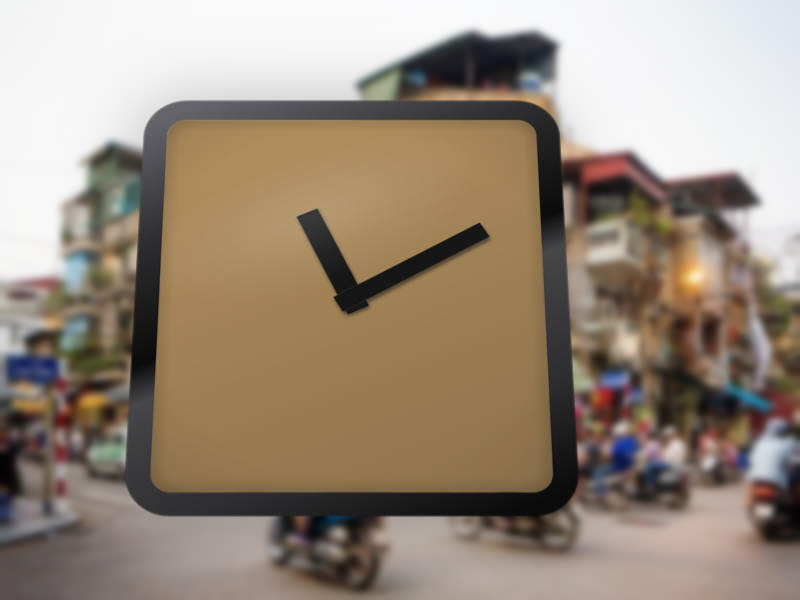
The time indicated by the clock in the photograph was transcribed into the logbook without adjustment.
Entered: 11:10
